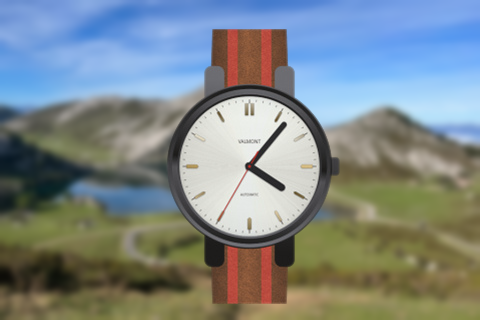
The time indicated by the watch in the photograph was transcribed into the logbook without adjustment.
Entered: 4:06:35
